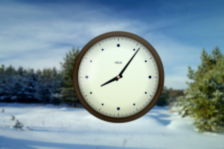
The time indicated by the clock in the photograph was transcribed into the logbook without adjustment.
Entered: 8:06
